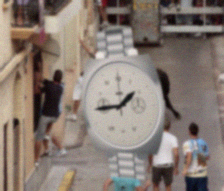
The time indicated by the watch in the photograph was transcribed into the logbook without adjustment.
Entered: 1:44
